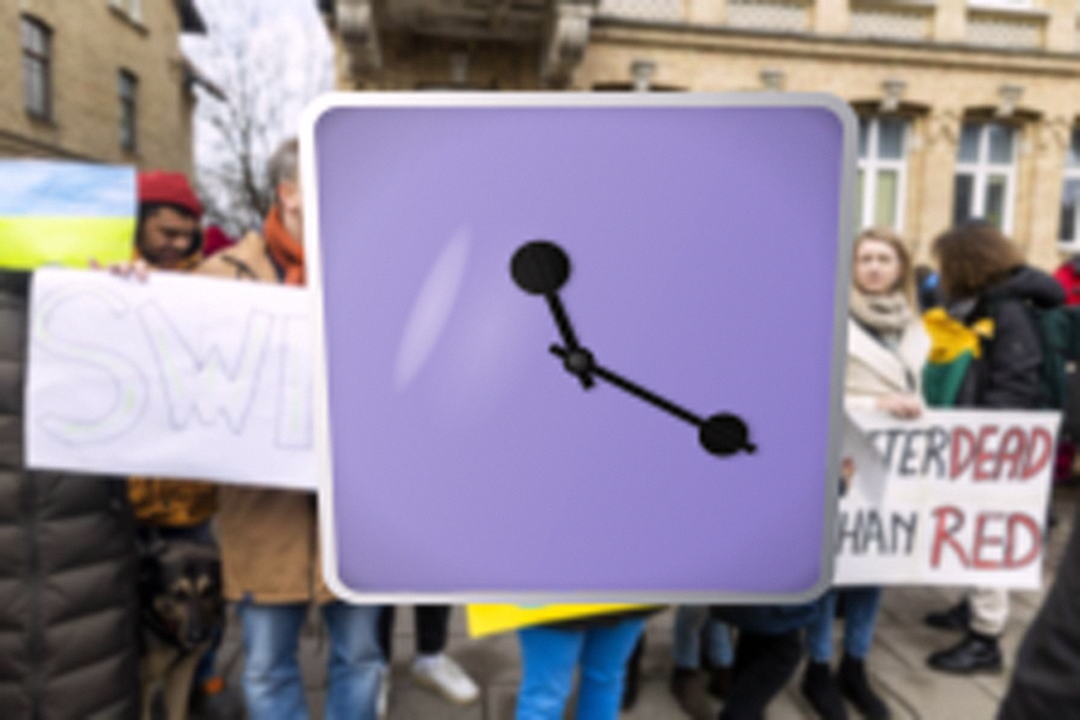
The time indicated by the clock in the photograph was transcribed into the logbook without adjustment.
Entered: 11:20
